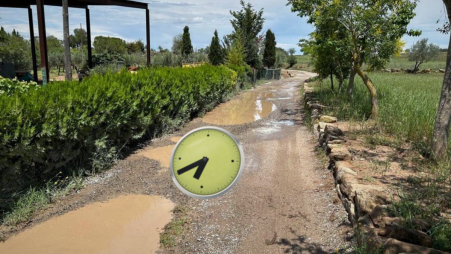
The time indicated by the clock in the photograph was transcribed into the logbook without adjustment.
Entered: 6:40
